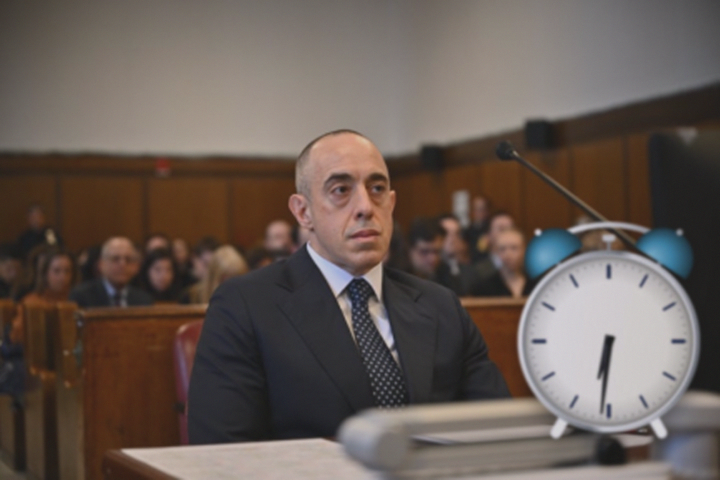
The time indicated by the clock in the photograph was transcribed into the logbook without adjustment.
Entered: 6:31
